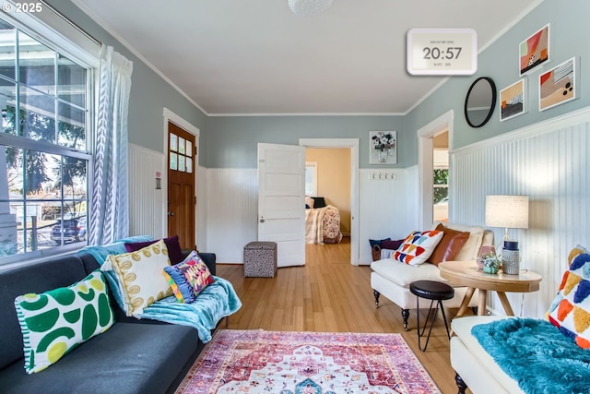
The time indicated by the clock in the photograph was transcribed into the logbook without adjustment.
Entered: 20:57
